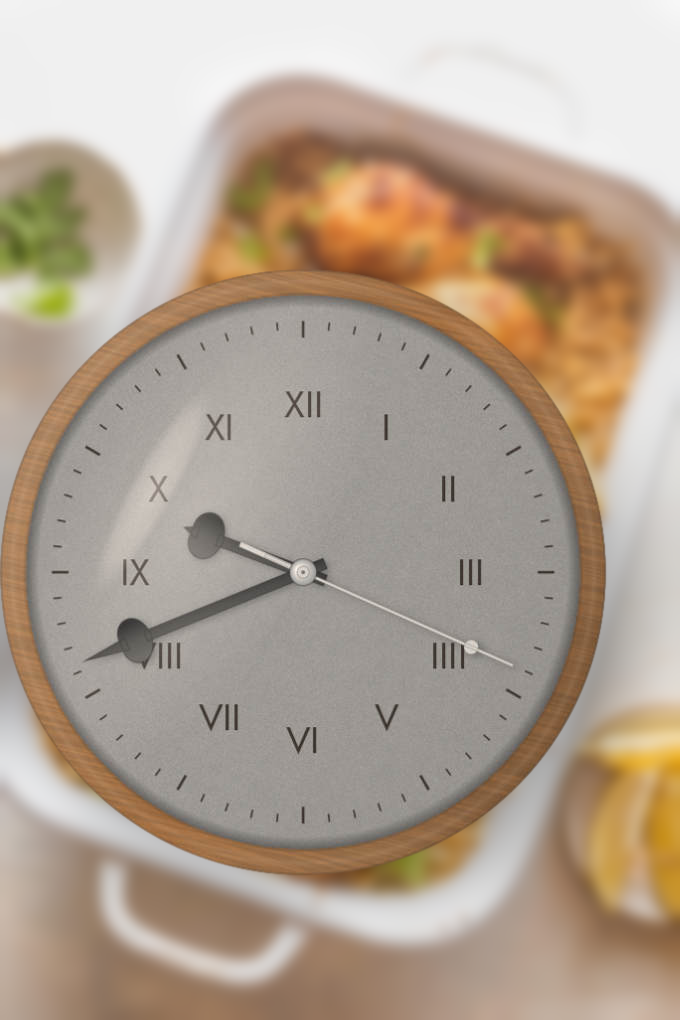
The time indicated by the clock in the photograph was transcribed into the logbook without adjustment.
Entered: 9:41:19
